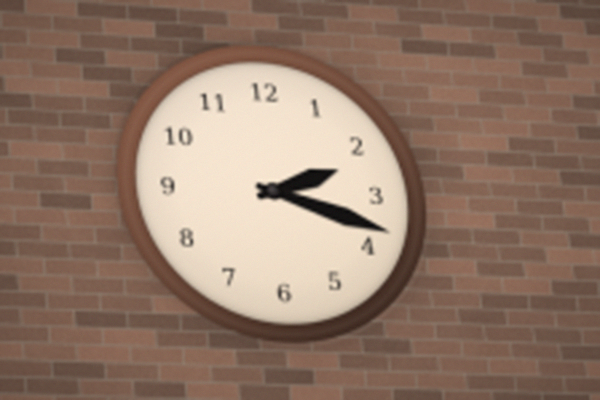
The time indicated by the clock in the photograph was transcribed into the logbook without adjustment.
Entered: 2:18
